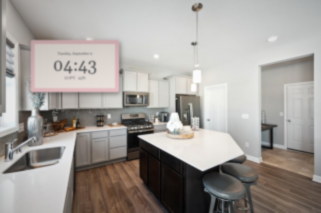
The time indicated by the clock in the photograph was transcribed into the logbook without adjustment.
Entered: 4:43
